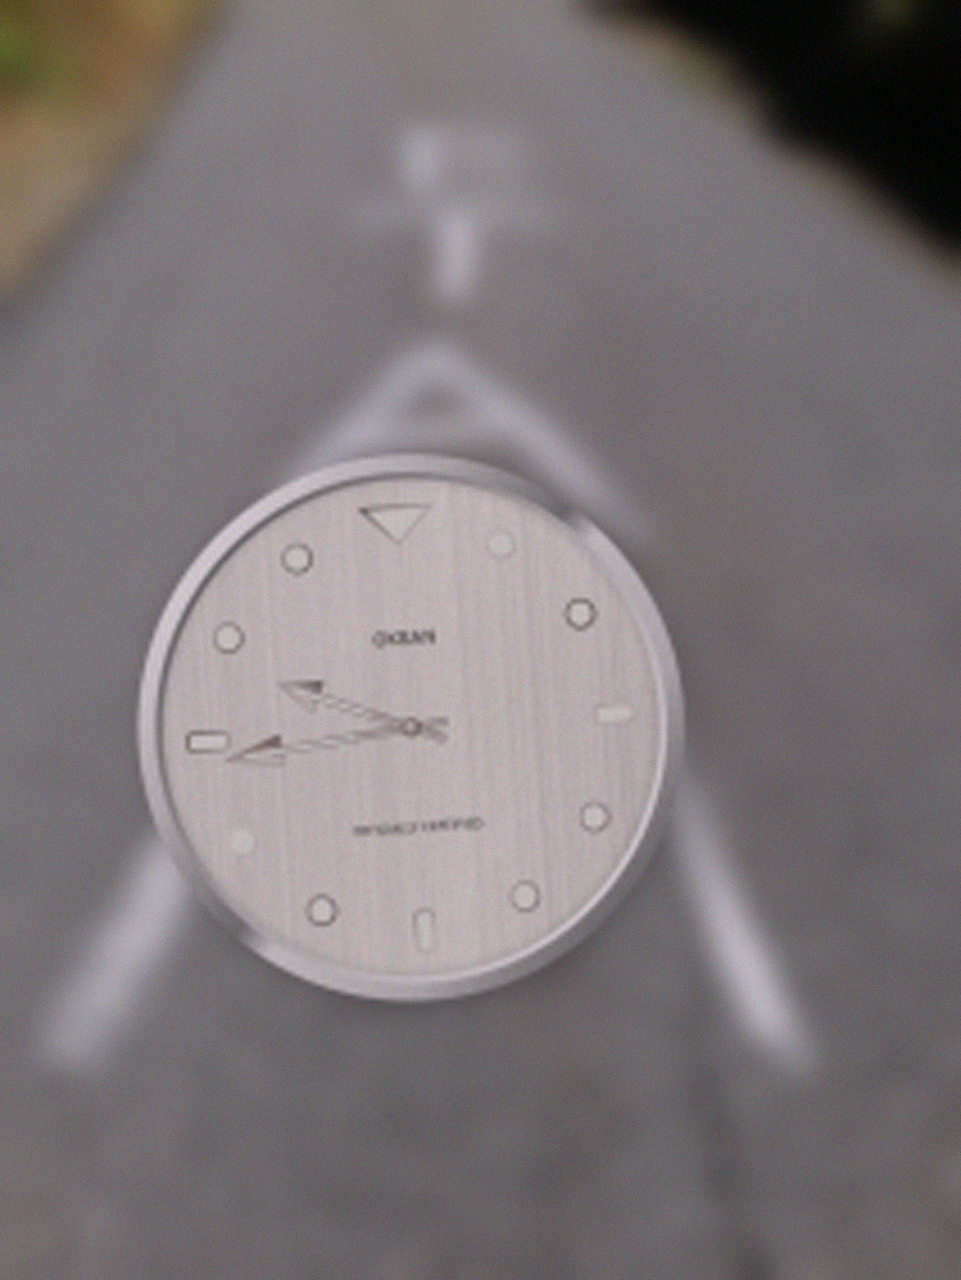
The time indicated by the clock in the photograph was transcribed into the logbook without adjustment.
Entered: 9:44
